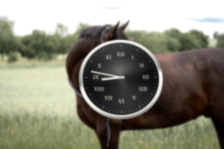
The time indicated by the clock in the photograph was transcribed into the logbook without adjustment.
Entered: 8:47
